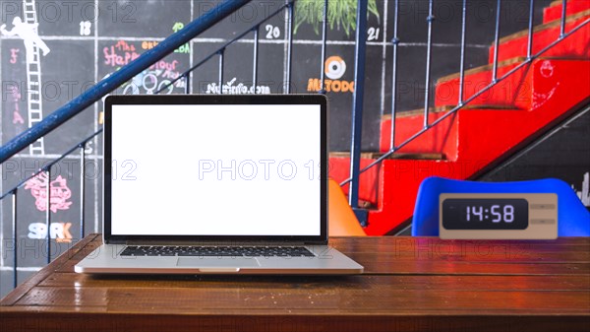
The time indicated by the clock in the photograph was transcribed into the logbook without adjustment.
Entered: 14:58
